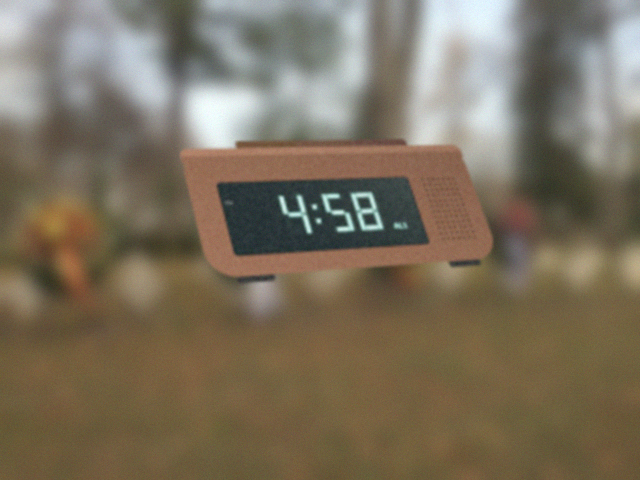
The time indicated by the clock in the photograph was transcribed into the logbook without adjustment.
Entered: 4:58
